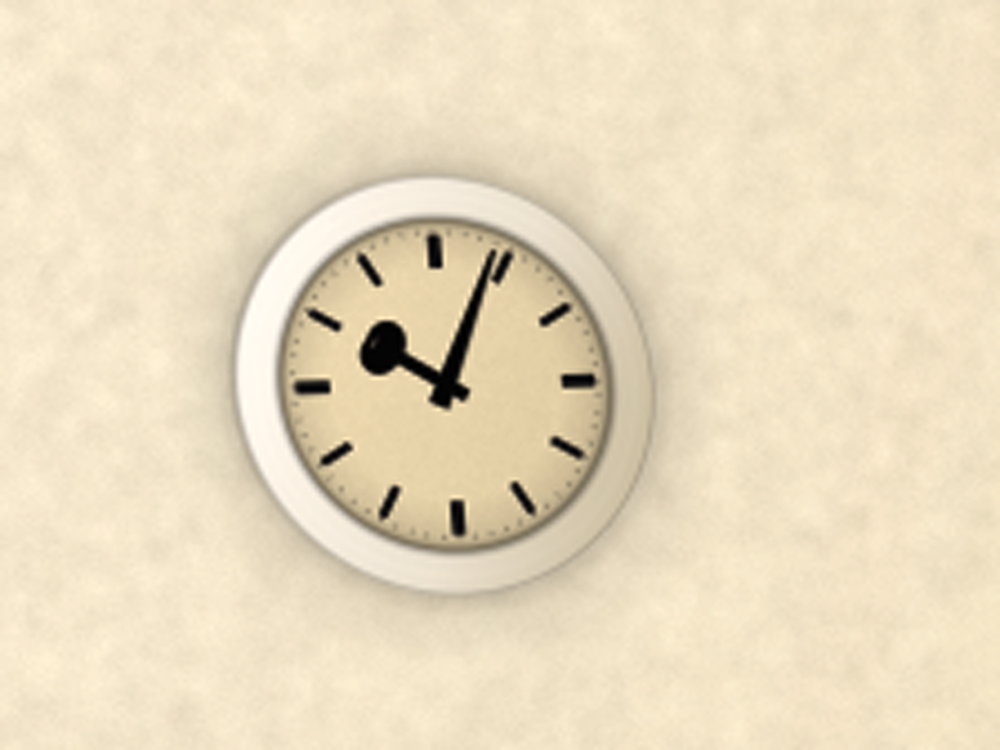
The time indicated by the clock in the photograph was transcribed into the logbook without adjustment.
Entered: 10:04
